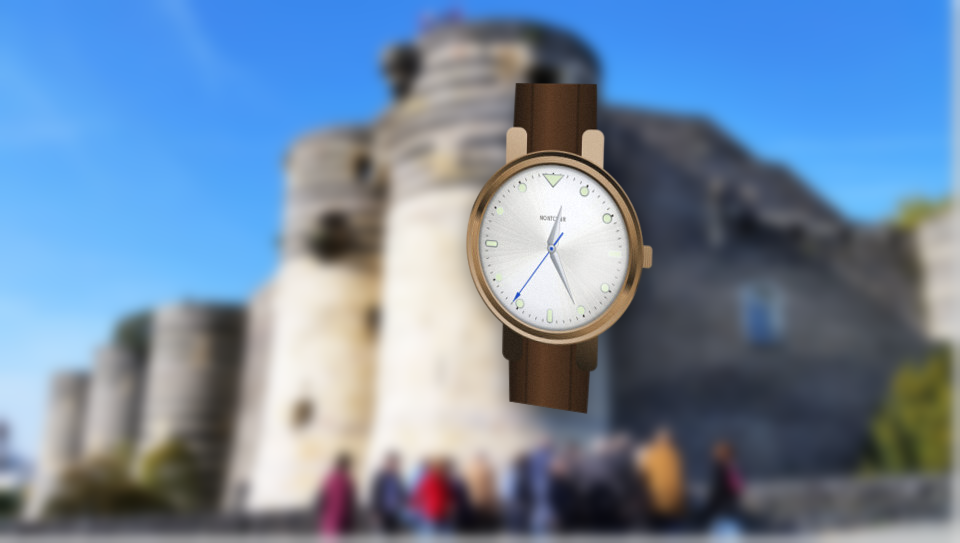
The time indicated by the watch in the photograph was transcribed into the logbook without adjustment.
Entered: 12:25:36
